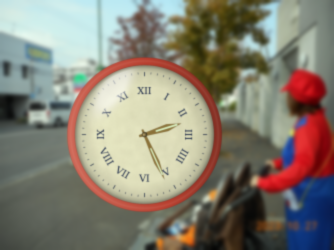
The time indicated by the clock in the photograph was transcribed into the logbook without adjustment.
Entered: 2:26
